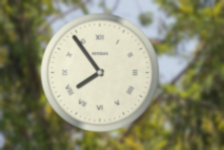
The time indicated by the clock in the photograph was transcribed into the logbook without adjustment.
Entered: 7:54
